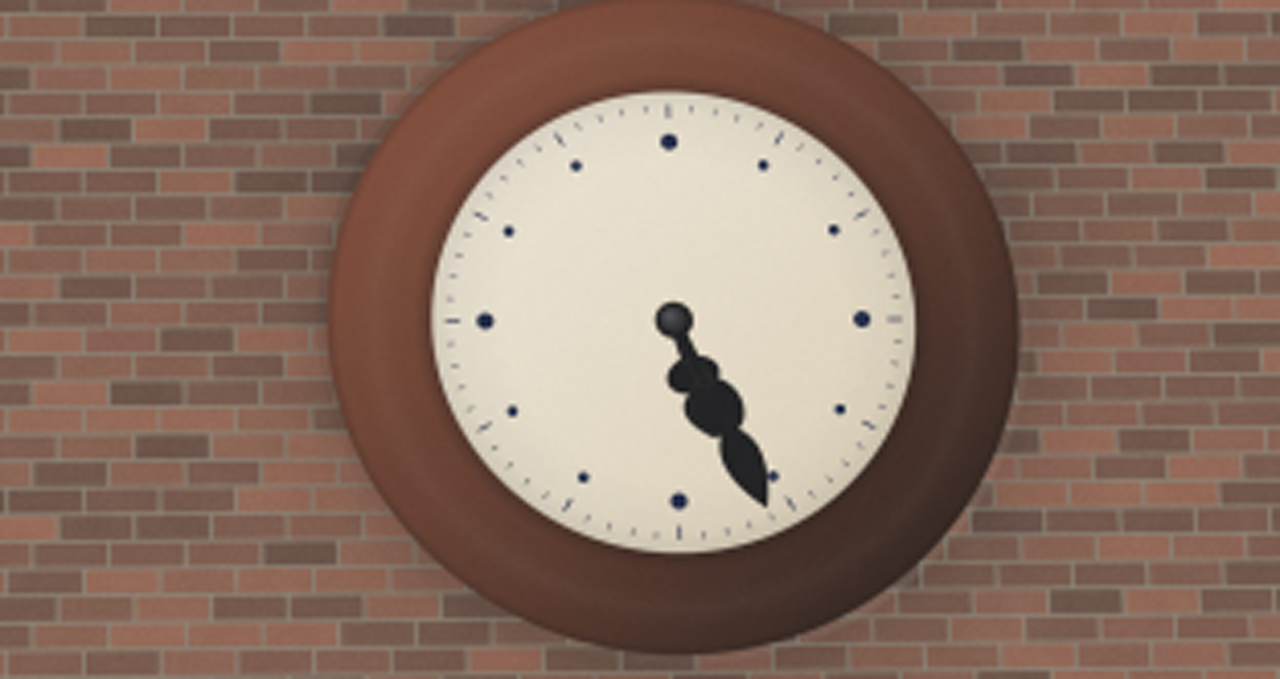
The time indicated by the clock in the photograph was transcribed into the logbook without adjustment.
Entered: 5:26
